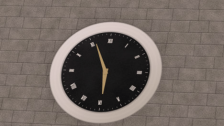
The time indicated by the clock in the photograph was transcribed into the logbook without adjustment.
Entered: 5:56
